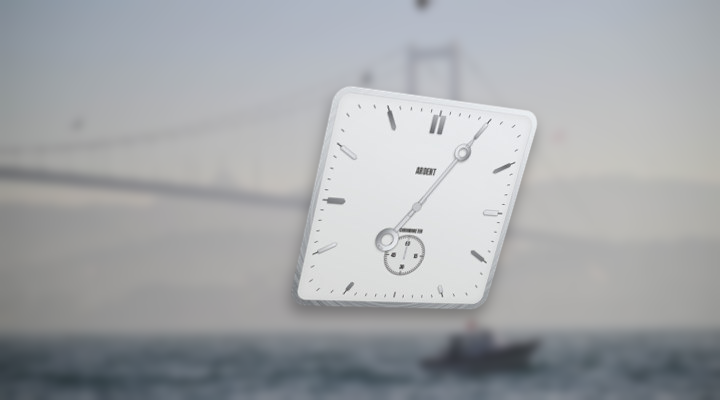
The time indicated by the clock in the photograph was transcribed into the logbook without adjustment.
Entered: 7:05
